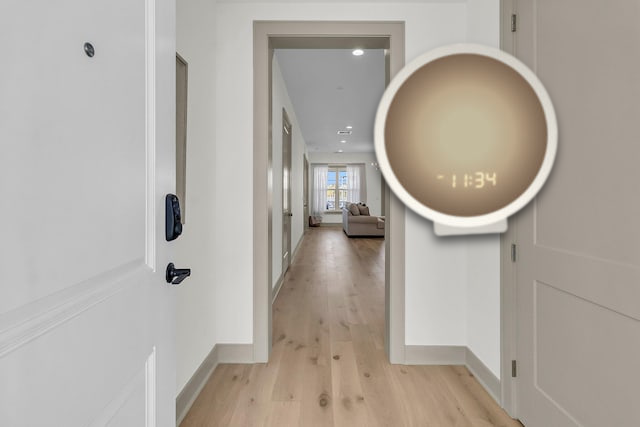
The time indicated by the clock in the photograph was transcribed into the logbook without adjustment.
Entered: 11:34
